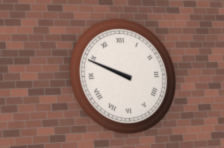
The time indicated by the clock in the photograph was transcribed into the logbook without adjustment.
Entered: 9:49
